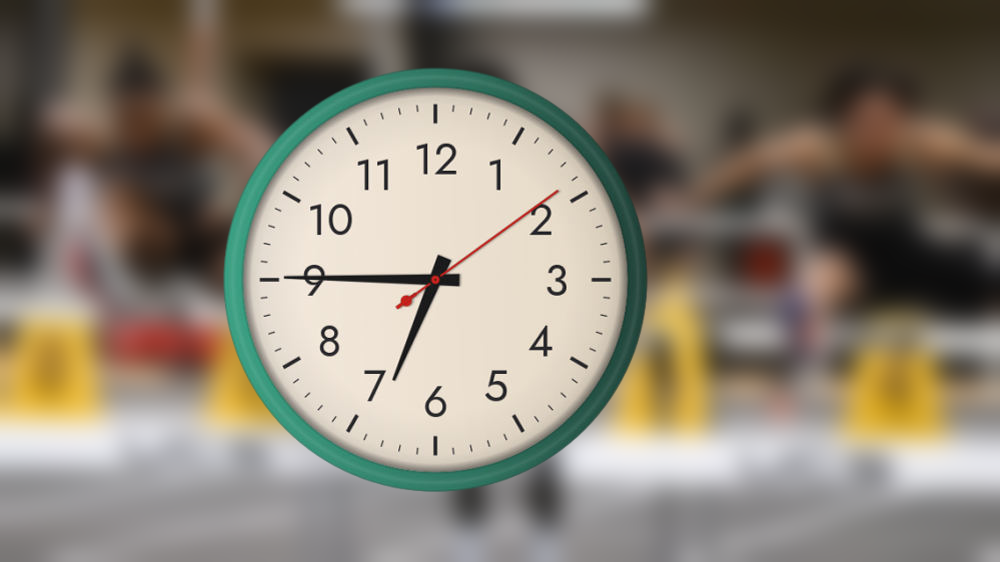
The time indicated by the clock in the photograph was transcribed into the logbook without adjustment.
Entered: 6:45:09
